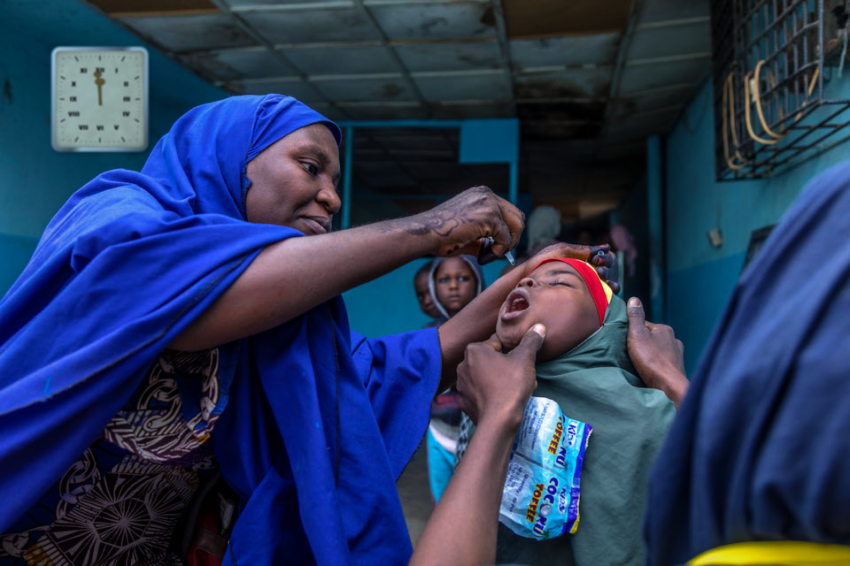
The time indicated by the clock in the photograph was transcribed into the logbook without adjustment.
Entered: 11:59
